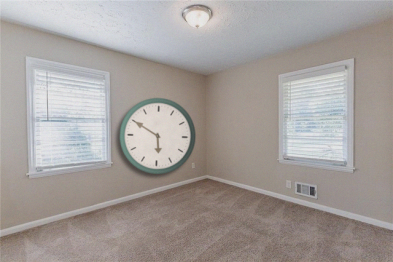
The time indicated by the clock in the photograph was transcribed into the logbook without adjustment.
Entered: 5:50
